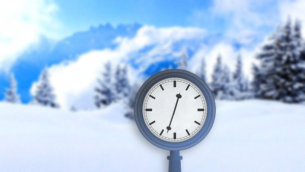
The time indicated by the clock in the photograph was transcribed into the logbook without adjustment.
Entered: 12:33
